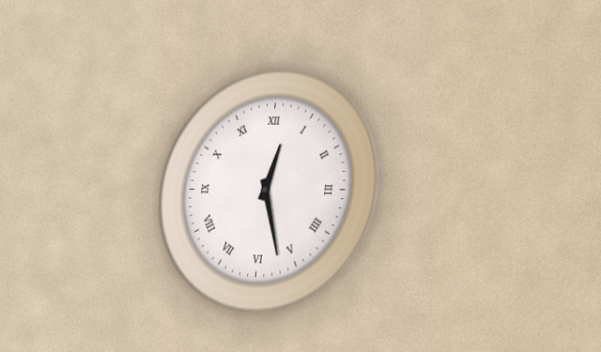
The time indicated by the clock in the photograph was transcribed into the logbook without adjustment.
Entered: 12:27
